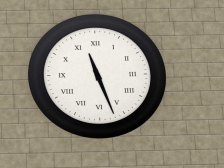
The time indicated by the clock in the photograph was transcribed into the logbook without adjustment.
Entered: 11:27
